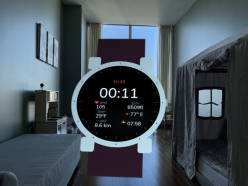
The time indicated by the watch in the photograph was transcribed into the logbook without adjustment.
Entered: 0:11
